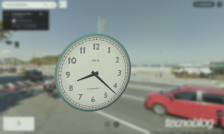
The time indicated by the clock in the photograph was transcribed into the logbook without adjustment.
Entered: 8:22
